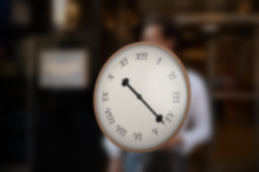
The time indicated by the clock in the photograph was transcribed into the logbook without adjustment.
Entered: 10:22
